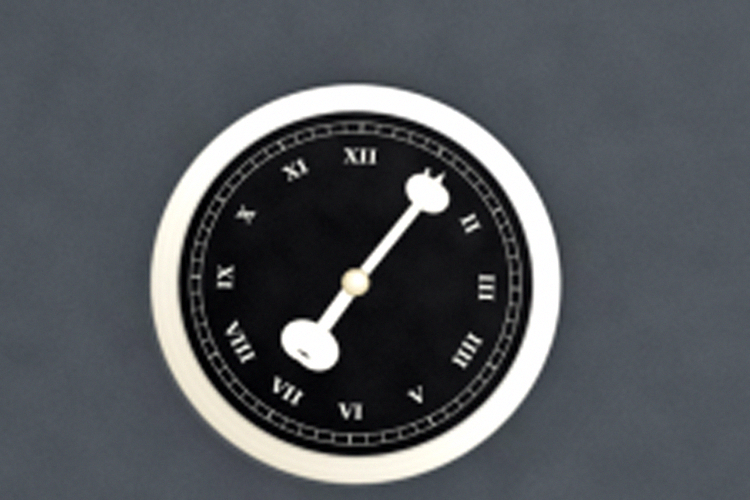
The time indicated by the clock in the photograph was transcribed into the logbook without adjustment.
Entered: 7:06
